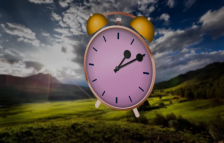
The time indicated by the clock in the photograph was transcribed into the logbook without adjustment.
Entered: 1:10
